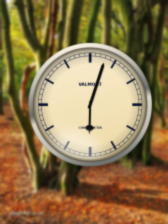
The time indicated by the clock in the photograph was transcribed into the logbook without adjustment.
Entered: 6:03
